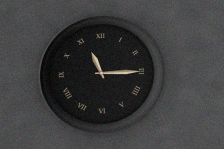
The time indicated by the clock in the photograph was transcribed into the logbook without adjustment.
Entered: 11:15
